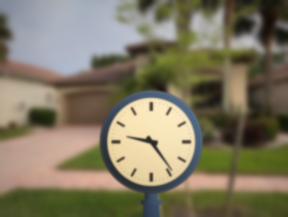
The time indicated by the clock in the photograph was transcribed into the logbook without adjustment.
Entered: 9:24
